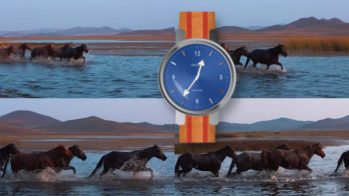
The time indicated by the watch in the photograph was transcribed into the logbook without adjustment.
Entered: 12:36
